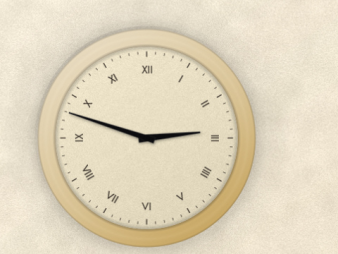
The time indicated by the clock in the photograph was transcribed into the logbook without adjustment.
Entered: 2:48
